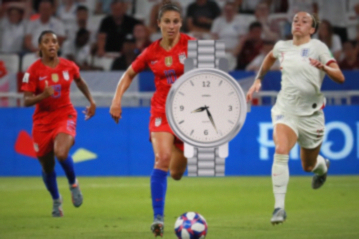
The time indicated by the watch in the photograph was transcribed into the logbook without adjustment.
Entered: 8:26
